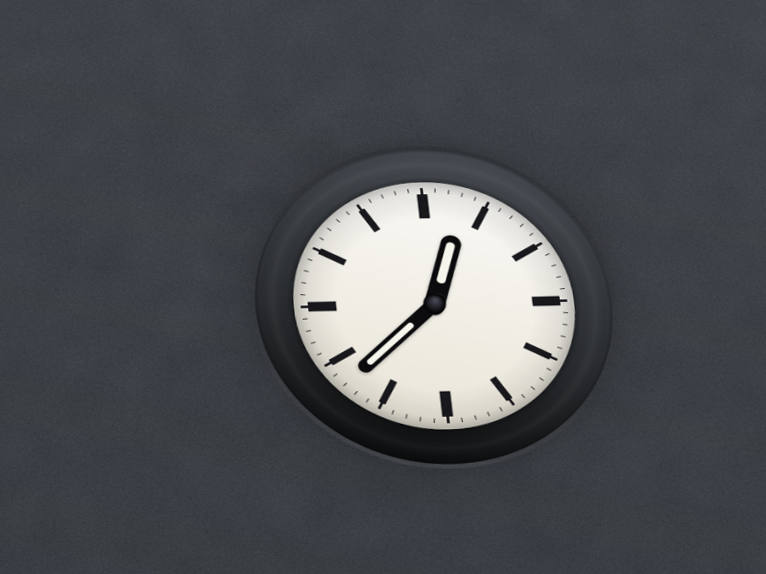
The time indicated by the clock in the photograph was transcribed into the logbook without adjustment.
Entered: 12:38
